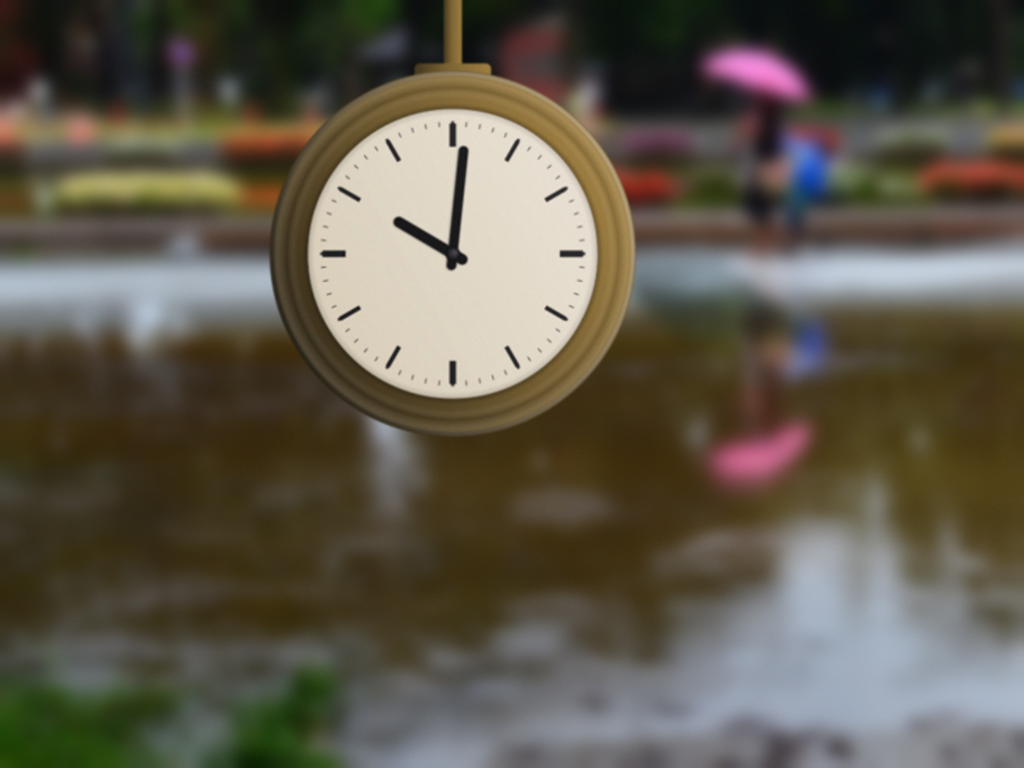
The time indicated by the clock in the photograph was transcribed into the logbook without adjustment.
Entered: 10:01
